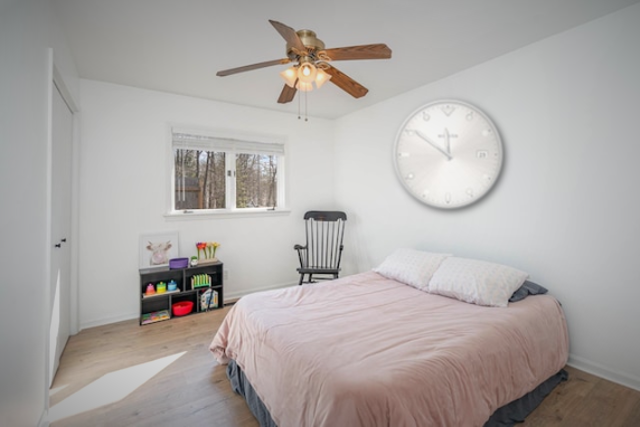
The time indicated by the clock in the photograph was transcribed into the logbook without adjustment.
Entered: 11:51
